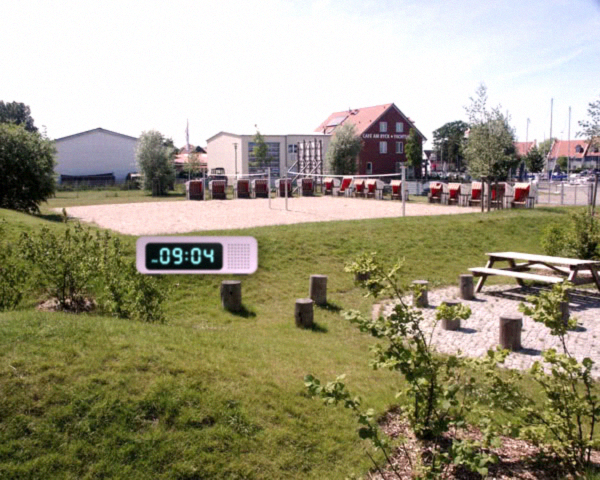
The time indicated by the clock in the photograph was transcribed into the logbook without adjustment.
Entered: 9:04
